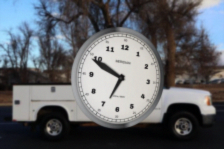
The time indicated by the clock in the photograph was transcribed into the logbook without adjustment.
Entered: 6:49
